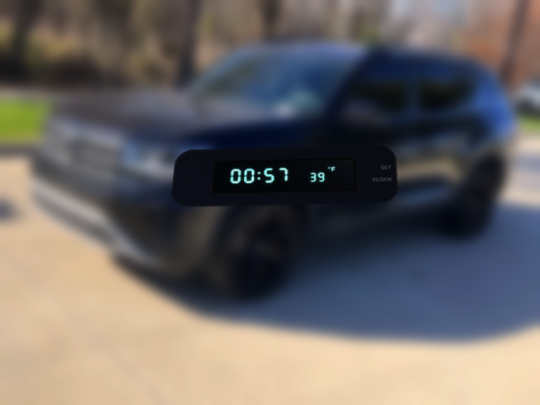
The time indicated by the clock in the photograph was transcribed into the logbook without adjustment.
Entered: 0:57
